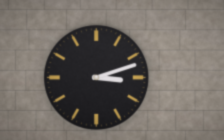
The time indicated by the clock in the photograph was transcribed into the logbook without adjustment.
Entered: 3:12
